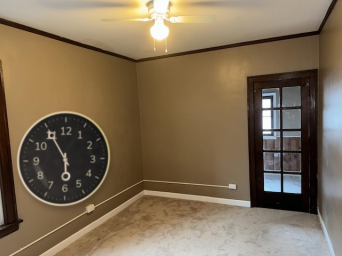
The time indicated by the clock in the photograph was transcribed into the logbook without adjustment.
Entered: 5:55
